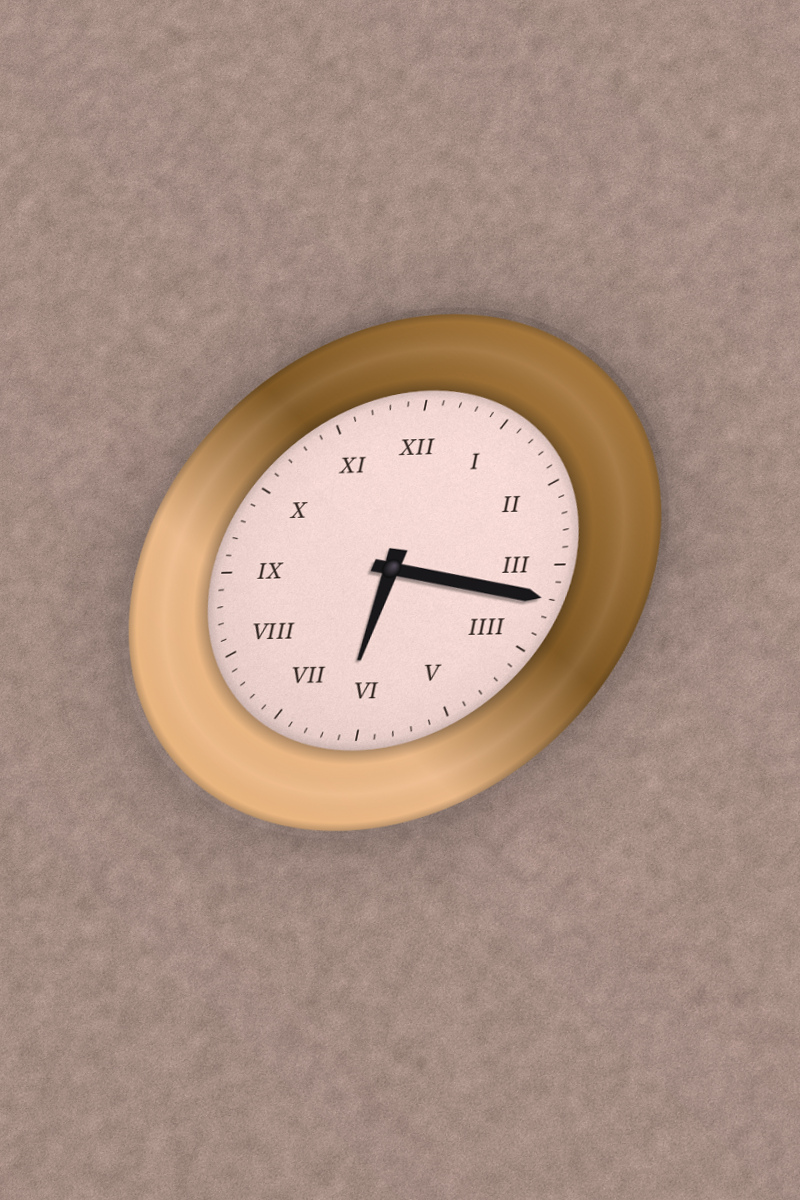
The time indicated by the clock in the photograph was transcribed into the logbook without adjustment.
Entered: 6:17
